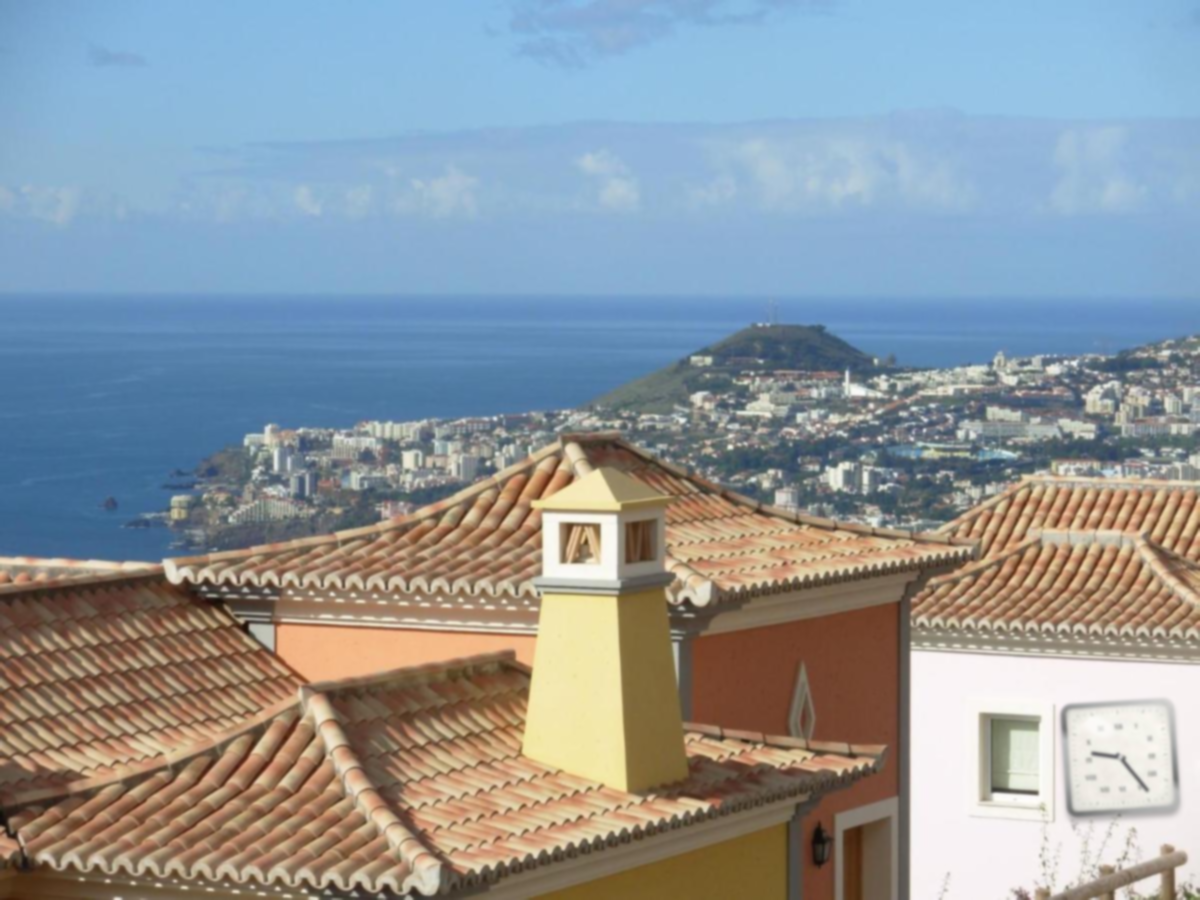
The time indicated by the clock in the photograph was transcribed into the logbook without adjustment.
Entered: 9:24
